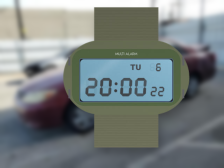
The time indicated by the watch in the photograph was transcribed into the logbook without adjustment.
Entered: 20:00:22
